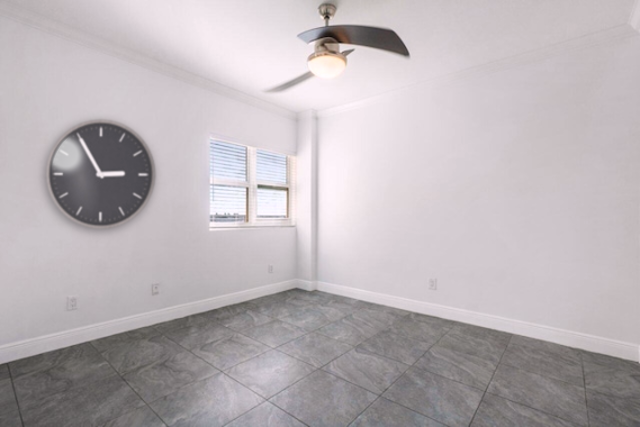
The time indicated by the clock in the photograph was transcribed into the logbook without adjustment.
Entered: 2:55
